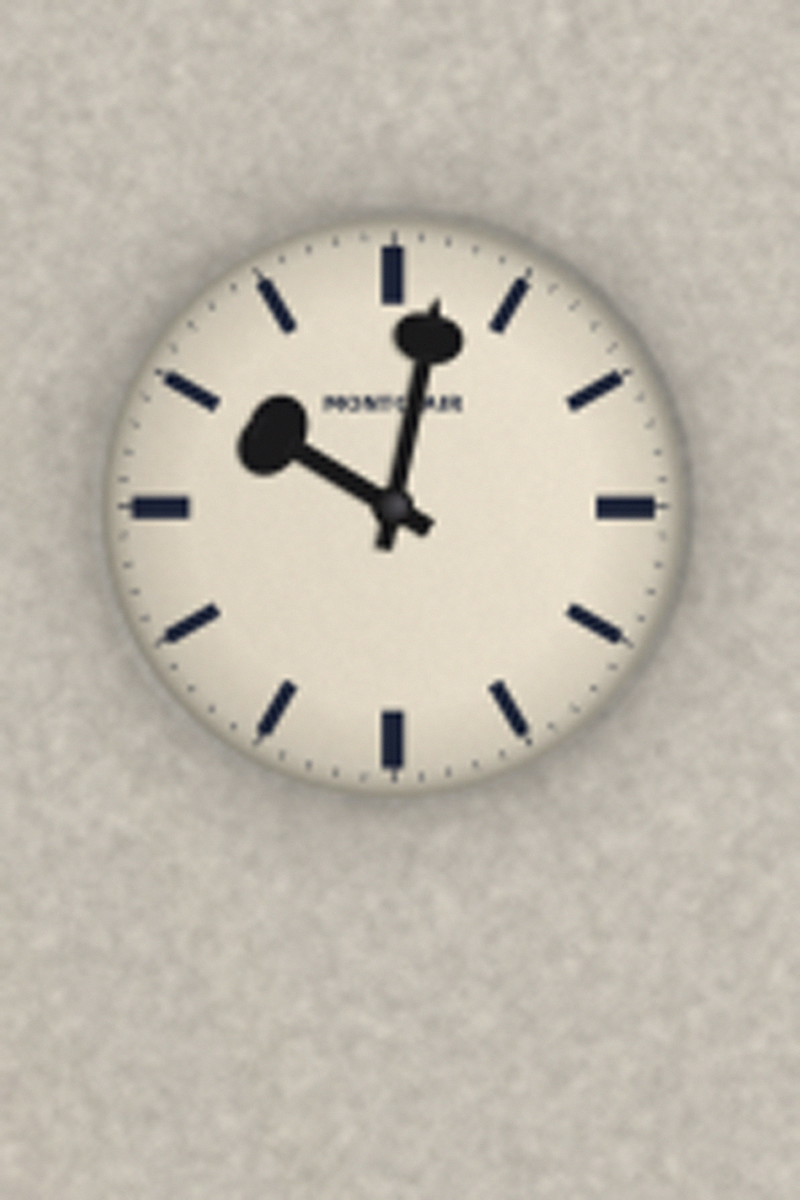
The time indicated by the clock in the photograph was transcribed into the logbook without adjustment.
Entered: 10:02
